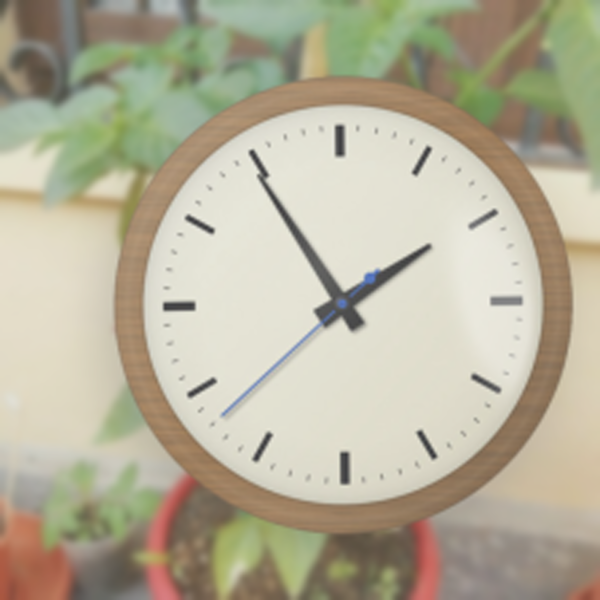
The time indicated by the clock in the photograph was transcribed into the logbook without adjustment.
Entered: 1:54:38
